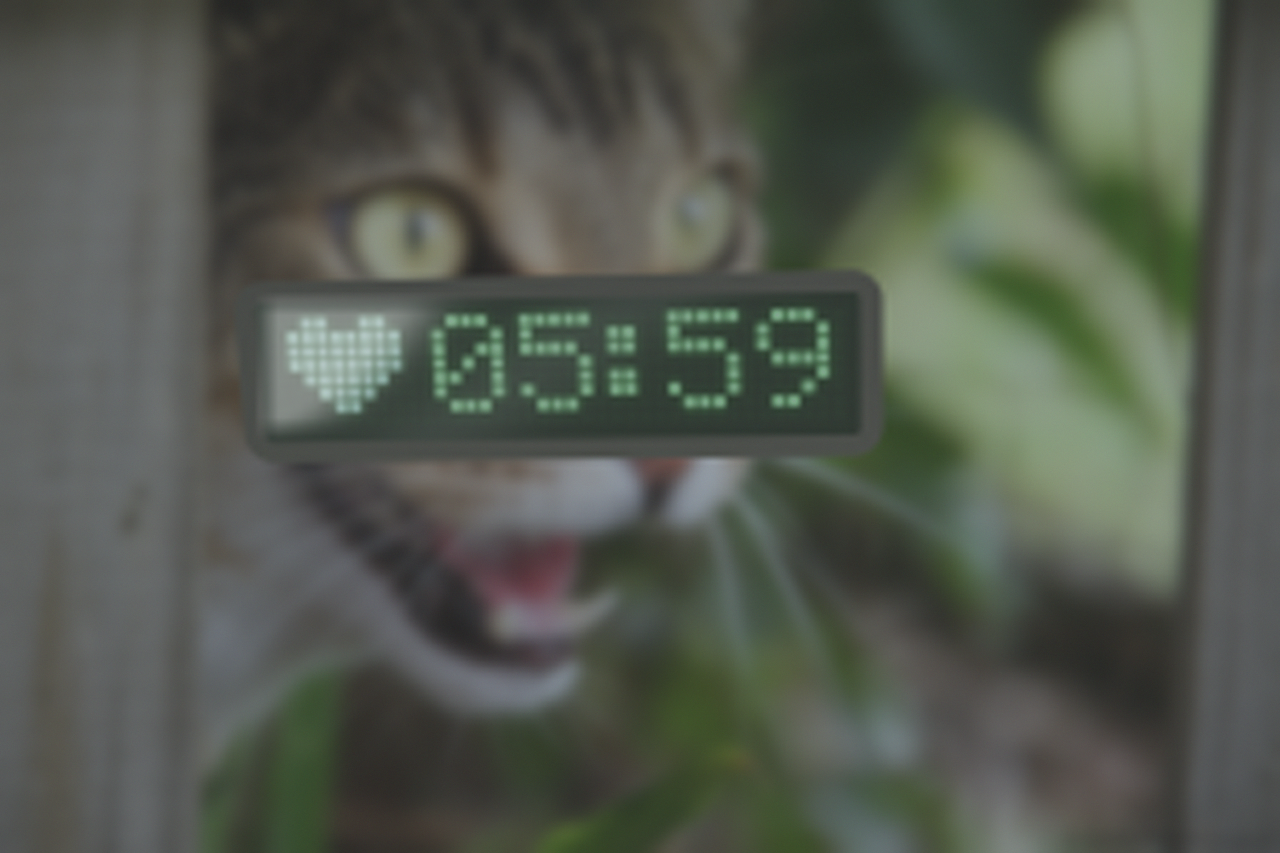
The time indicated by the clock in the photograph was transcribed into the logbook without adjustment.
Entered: 5:59
